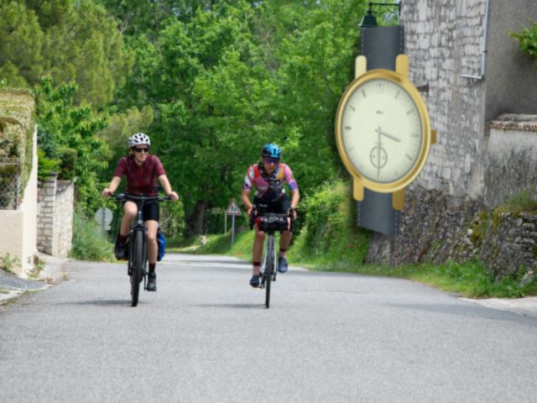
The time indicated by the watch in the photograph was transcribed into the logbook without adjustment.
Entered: 3:30
